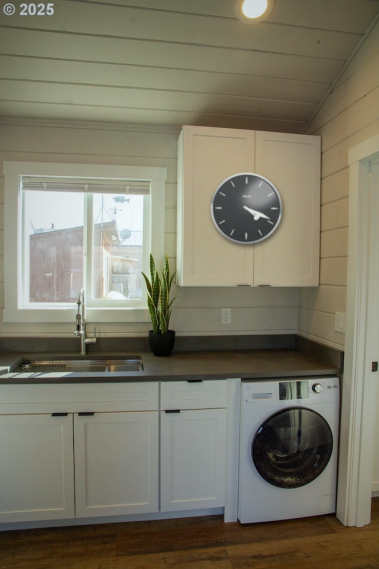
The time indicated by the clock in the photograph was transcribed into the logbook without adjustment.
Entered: 4:19
